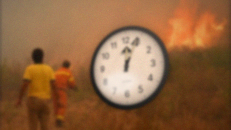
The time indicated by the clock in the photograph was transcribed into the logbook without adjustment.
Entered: 12:04
